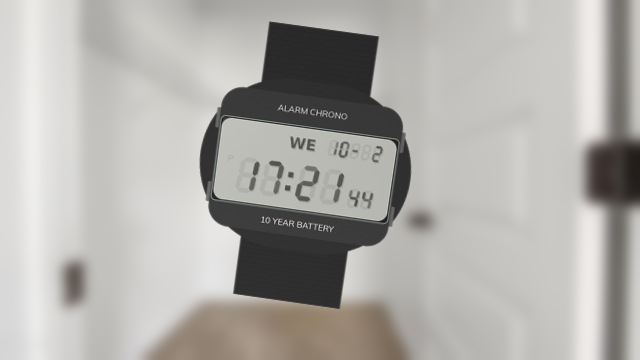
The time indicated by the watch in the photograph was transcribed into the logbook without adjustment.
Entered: 17:21:44
